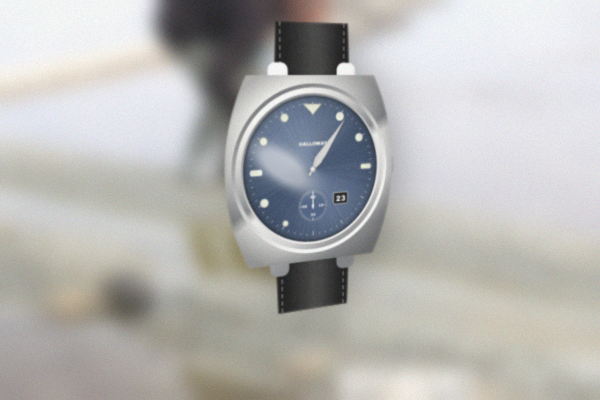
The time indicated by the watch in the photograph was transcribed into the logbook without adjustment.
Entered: 1:06
